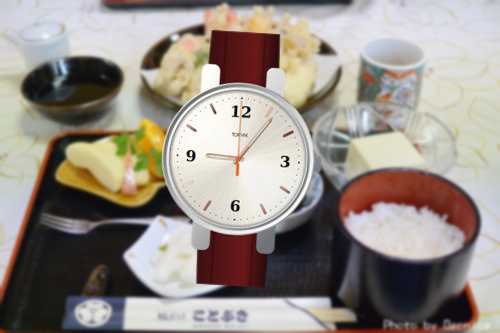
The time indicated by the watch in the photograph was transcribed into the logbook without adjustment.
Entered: 9:06:00
